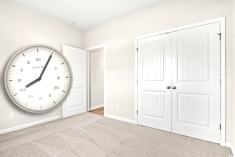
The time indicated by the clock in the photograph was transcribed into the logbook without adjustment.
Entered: 8:05
